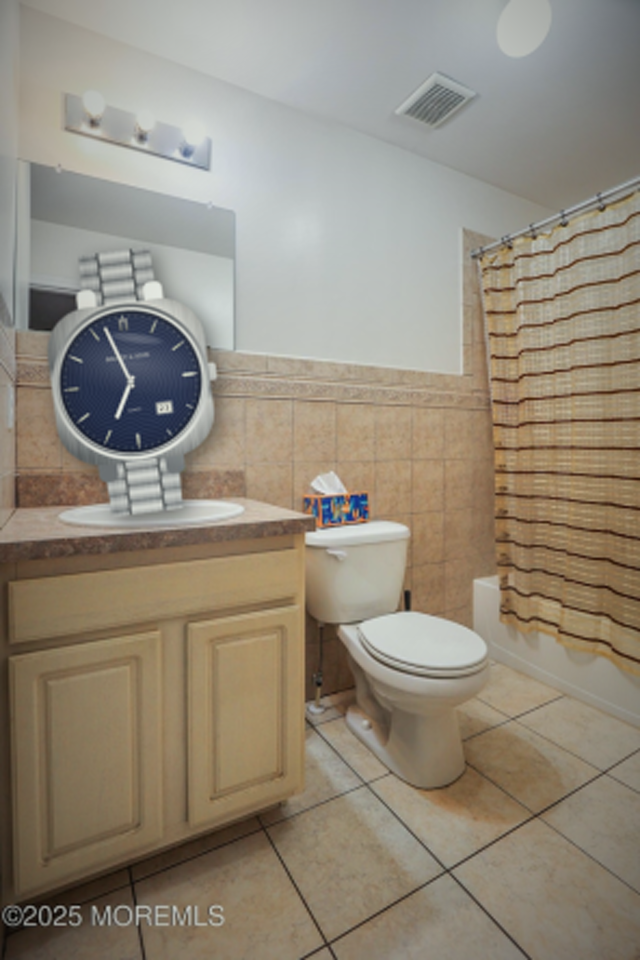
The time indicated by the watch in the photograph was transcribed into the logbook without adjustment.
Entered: 6:57
